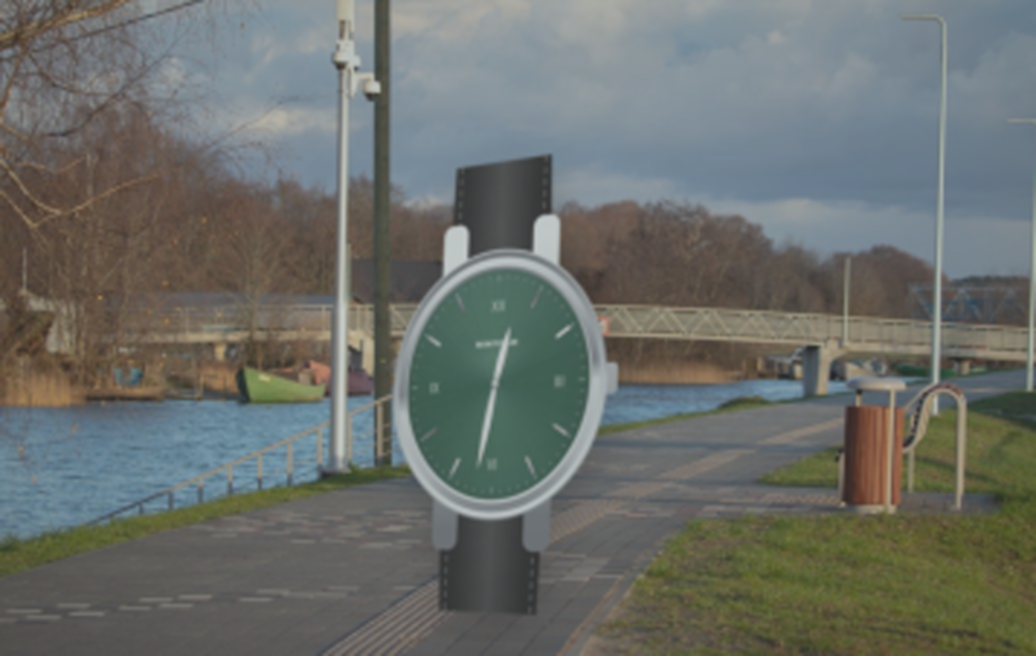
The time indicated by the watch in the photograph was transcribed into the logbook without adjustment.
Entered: 12:32
